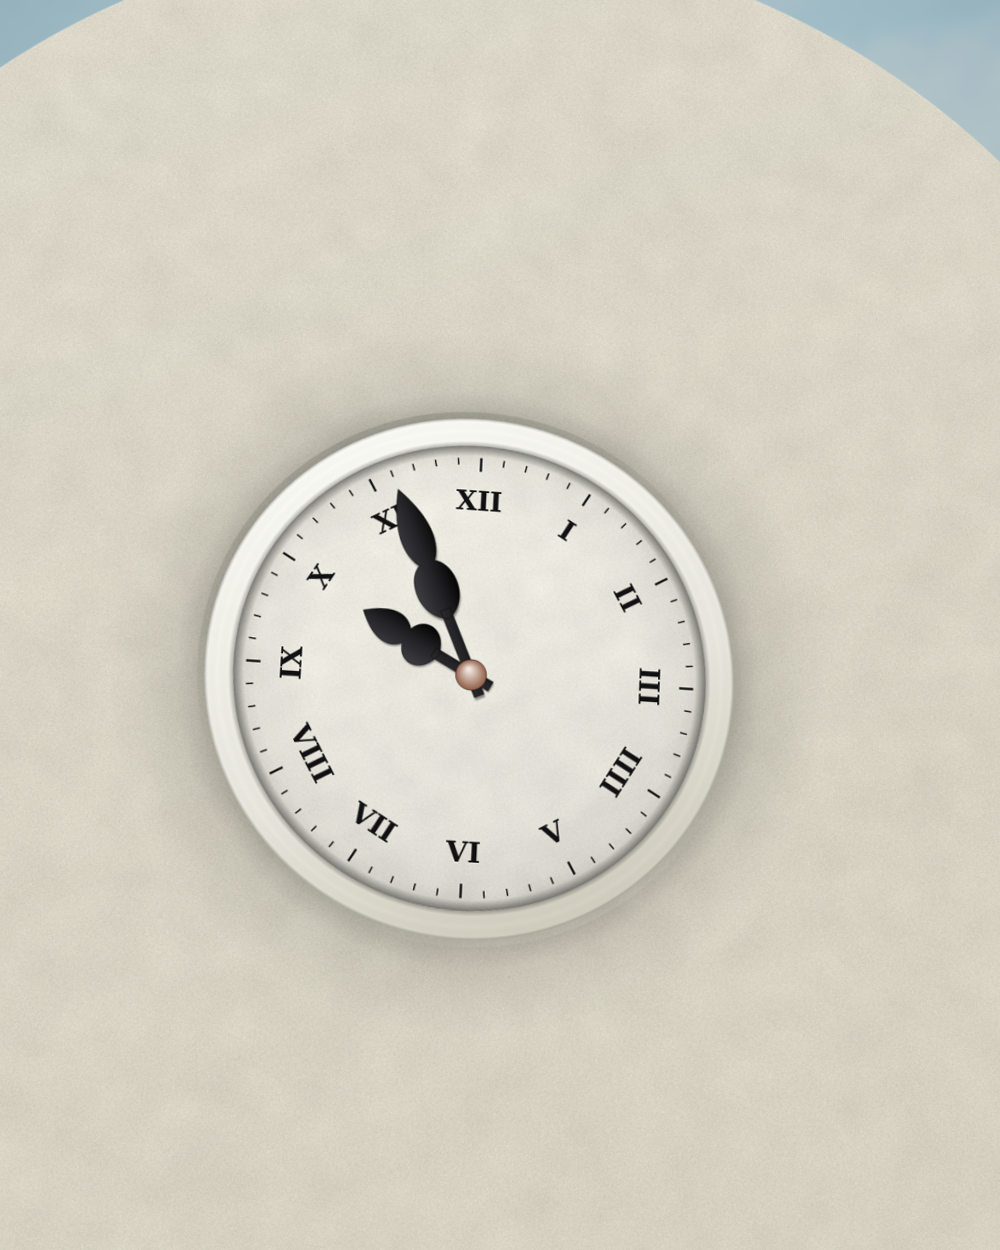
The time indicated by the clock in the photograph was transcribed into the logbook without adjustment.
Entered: 9:56
